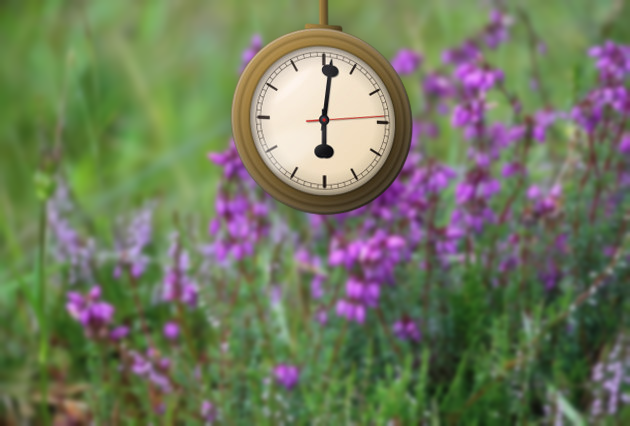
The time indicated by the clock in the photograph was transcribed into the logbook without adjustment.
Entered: 6:01:14
